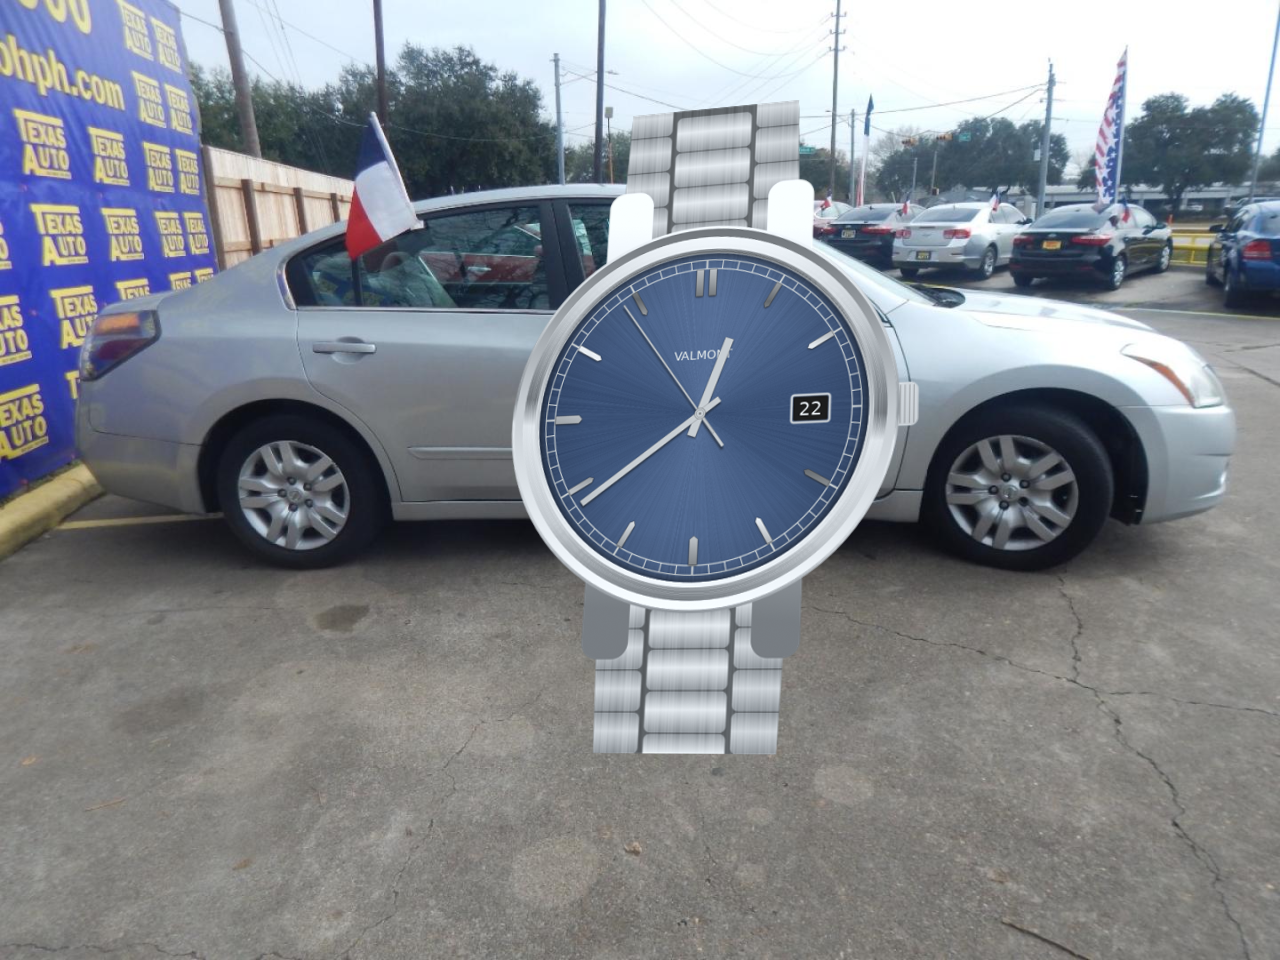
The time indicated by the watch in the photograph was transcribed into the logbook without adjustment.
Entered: 12:38:54
